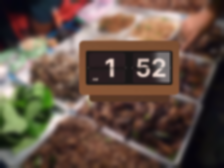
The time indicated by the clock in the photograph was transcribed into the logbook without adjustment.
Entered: 1:52
